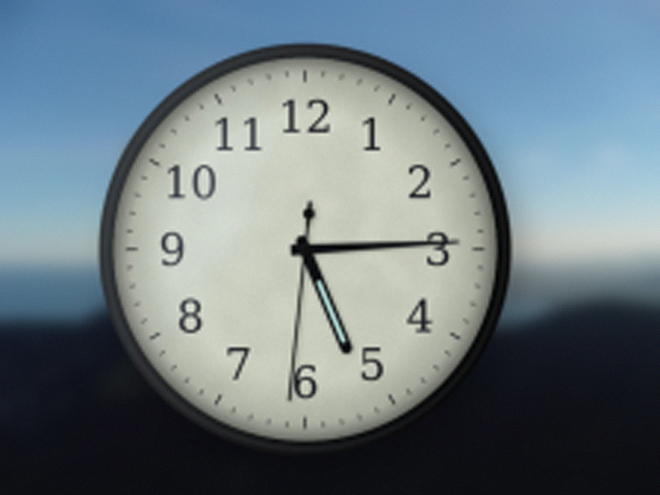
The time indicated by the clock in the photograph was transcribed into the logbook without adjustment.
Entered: 5:14:31
